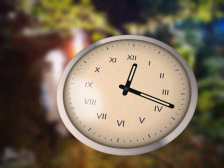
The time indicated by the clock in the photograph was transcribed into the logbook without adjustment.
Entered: 12:18
